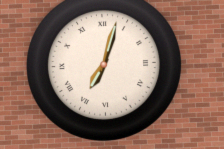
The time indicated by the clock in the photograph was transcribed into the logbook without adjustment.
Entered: 7:03
